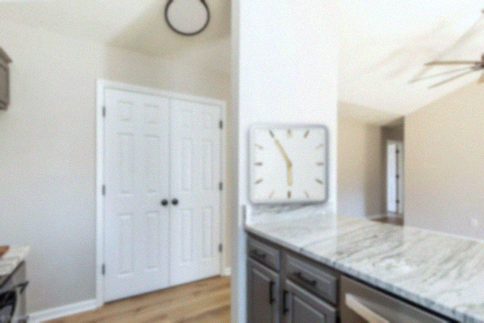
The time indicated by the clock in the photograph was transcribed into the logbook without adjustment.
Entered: 5:55
